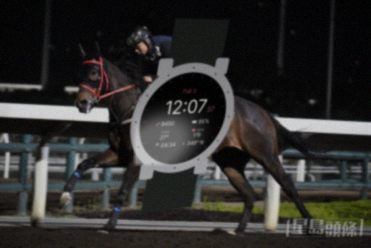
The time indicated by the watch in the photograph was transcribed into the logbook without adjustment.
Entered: 12:07
